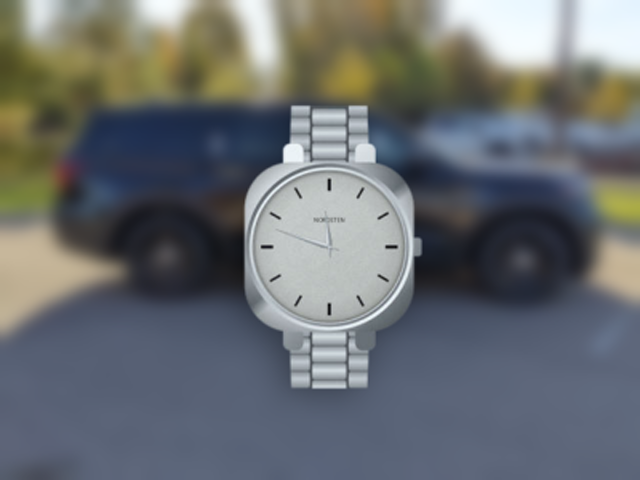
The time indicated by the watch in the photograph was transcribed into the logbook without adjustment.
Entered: 11:48
